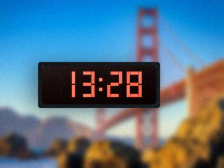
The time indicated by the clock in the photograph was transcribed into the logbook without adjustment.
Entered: 13:28
